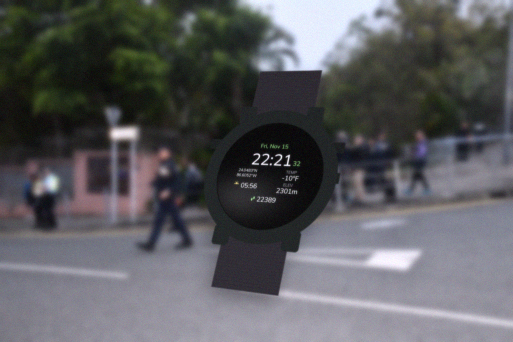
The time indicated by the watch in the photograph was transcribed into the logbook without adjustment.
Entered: 22:21
